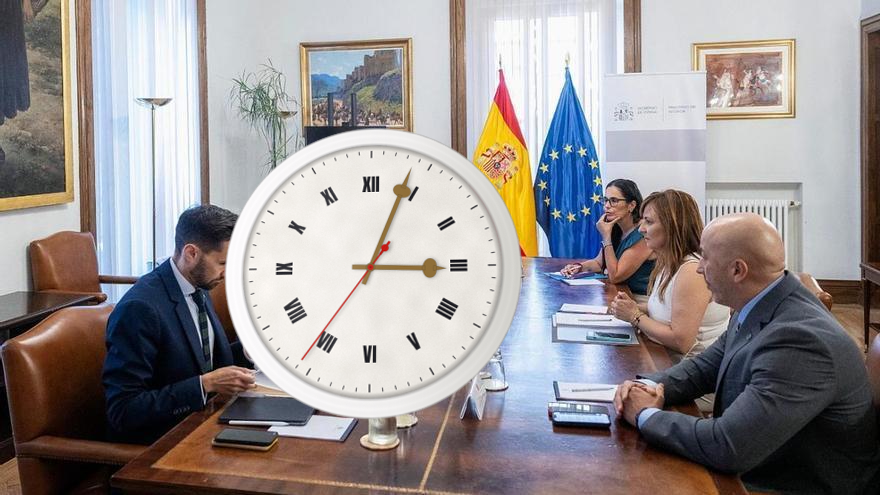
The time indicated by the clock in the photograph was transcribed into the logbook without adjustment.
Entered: 3:03:36
